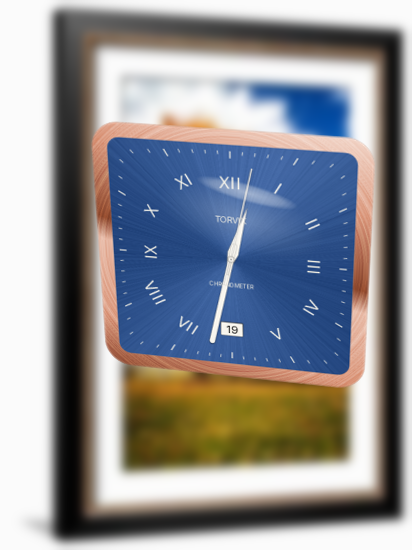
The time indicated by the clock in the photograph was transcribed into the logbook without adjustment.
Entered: 12:32:02
